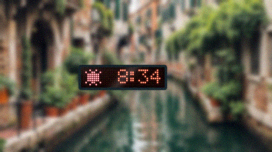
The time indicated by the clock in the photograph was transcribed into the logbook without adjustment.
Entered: 8:34
